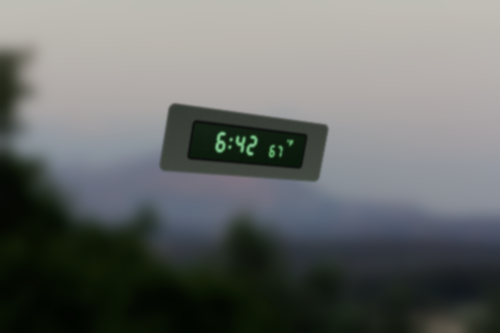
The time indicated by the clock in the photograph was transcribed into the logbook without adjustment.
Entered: 6:42
